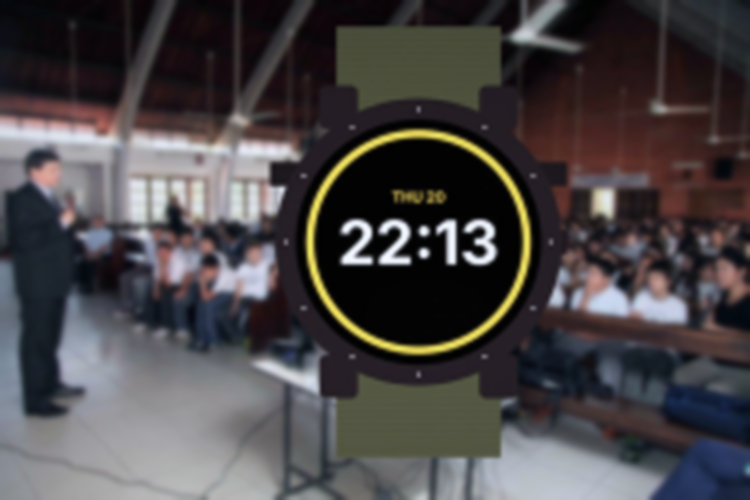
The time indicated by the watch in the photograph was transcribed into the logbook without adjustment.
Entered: 22:13
